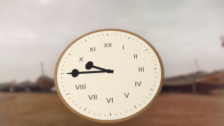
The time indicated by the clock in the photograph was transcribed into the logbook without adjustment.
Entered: 9:45
